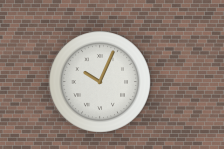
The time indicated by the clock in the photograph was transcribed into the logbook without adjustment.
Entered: 10:04
